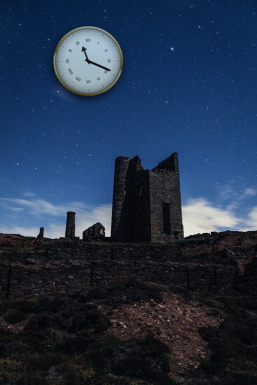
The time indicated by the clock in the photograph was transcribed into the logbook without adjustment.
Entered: 11:19
